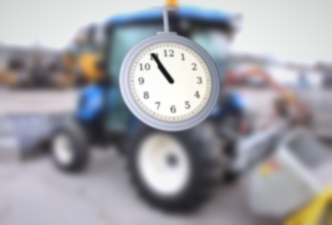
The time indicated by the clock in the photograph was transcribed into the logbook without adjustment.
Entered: 10:55
